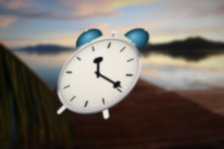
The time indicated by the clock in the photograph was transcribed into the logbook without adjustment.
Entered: 11:19
